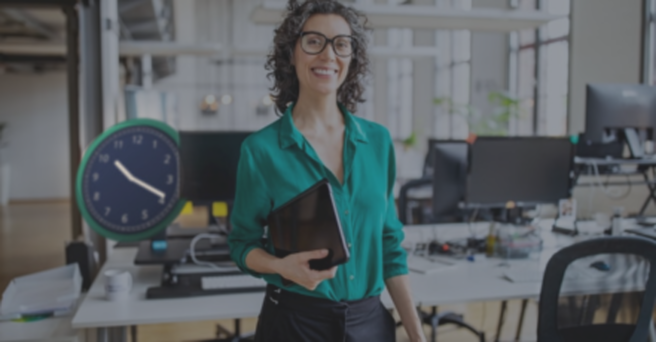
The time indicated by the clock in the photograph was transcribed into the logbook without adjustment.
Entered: 10:19
